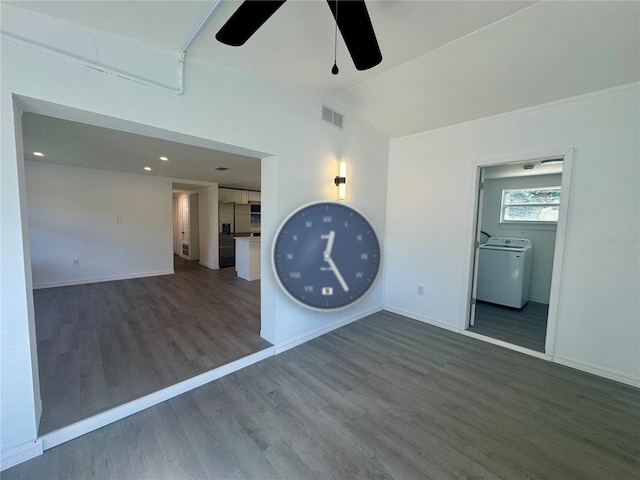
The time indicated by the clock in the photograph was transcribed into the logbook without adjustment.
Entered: 12:25
